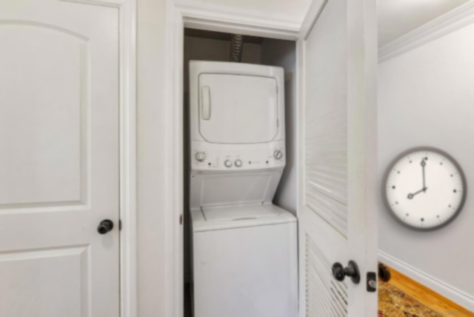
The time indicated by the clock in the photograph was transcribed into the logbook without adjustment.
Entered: 7:59
